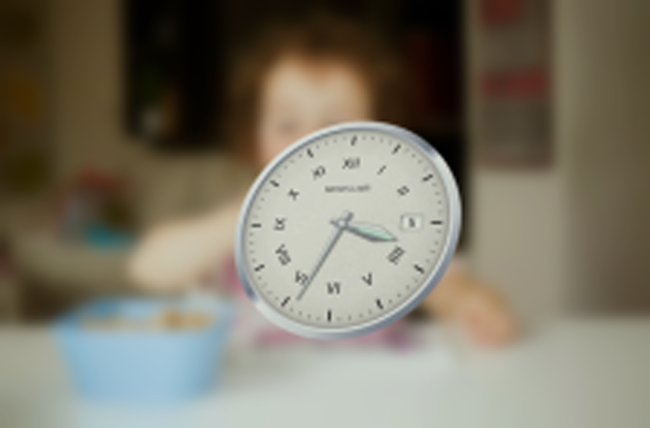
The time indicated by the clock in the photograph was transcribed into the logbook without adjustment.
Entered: 3:34
